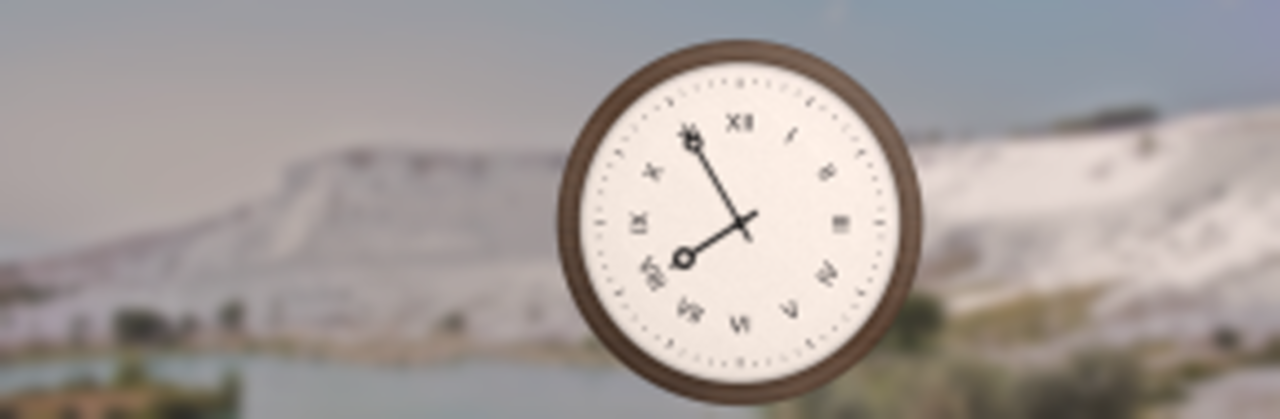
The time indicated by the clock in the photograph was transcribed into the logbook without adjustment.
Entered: 7:55
